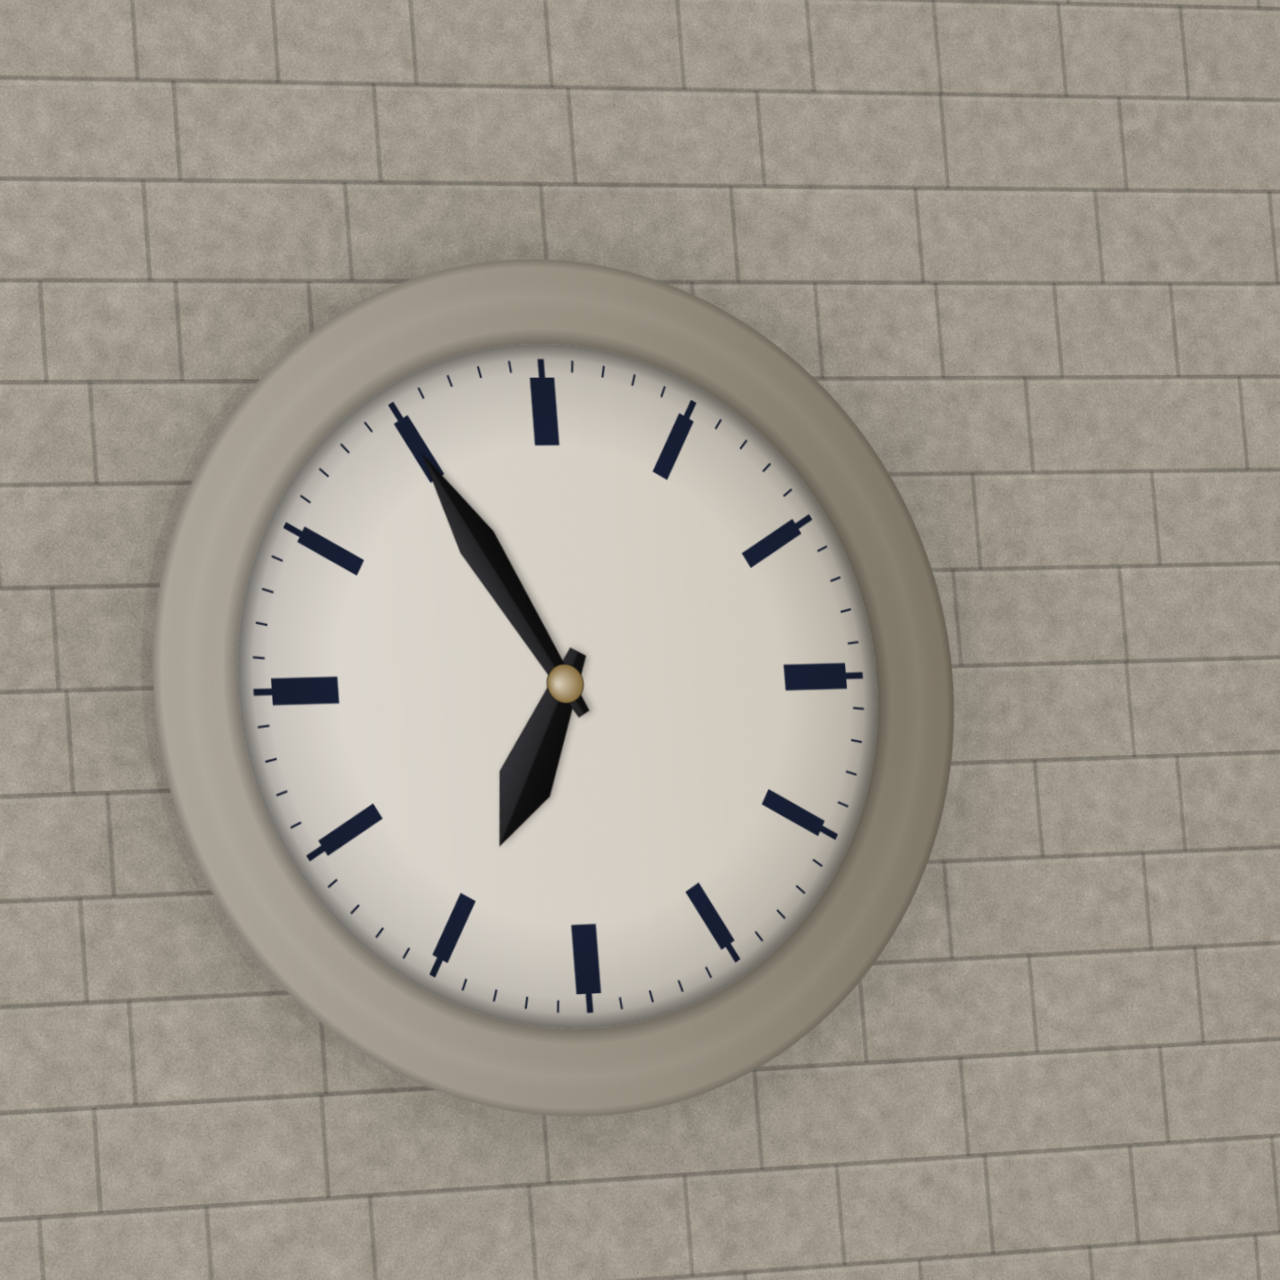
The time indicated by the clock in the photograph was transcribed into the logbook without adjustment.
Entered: 6:55
